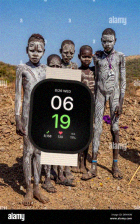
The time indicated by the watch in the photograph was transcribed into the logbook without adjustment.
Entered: 6:19
